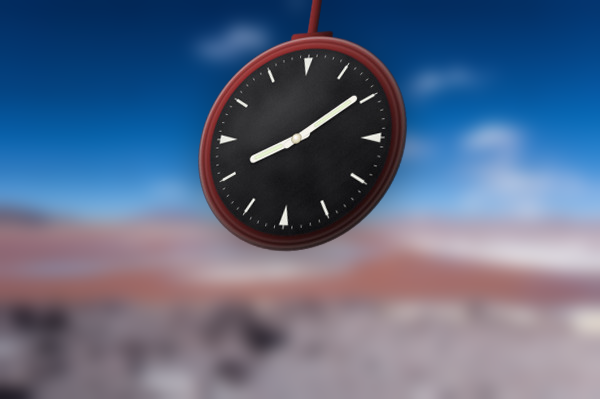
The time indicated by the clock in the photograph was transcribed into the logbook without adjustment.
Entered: 8:09
